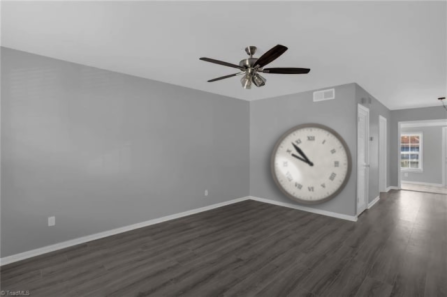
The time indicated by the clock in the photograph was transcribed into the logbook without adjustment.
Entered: 9:53
